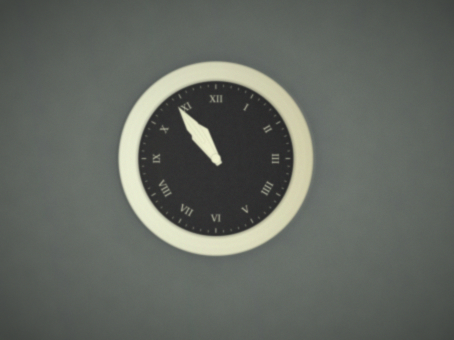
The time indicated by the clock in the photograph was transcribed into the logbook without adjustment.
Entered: 10:54
